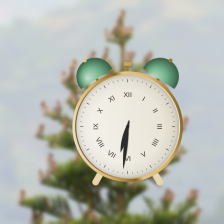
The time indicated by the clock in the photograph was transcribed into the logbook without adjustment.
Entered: 6:31
